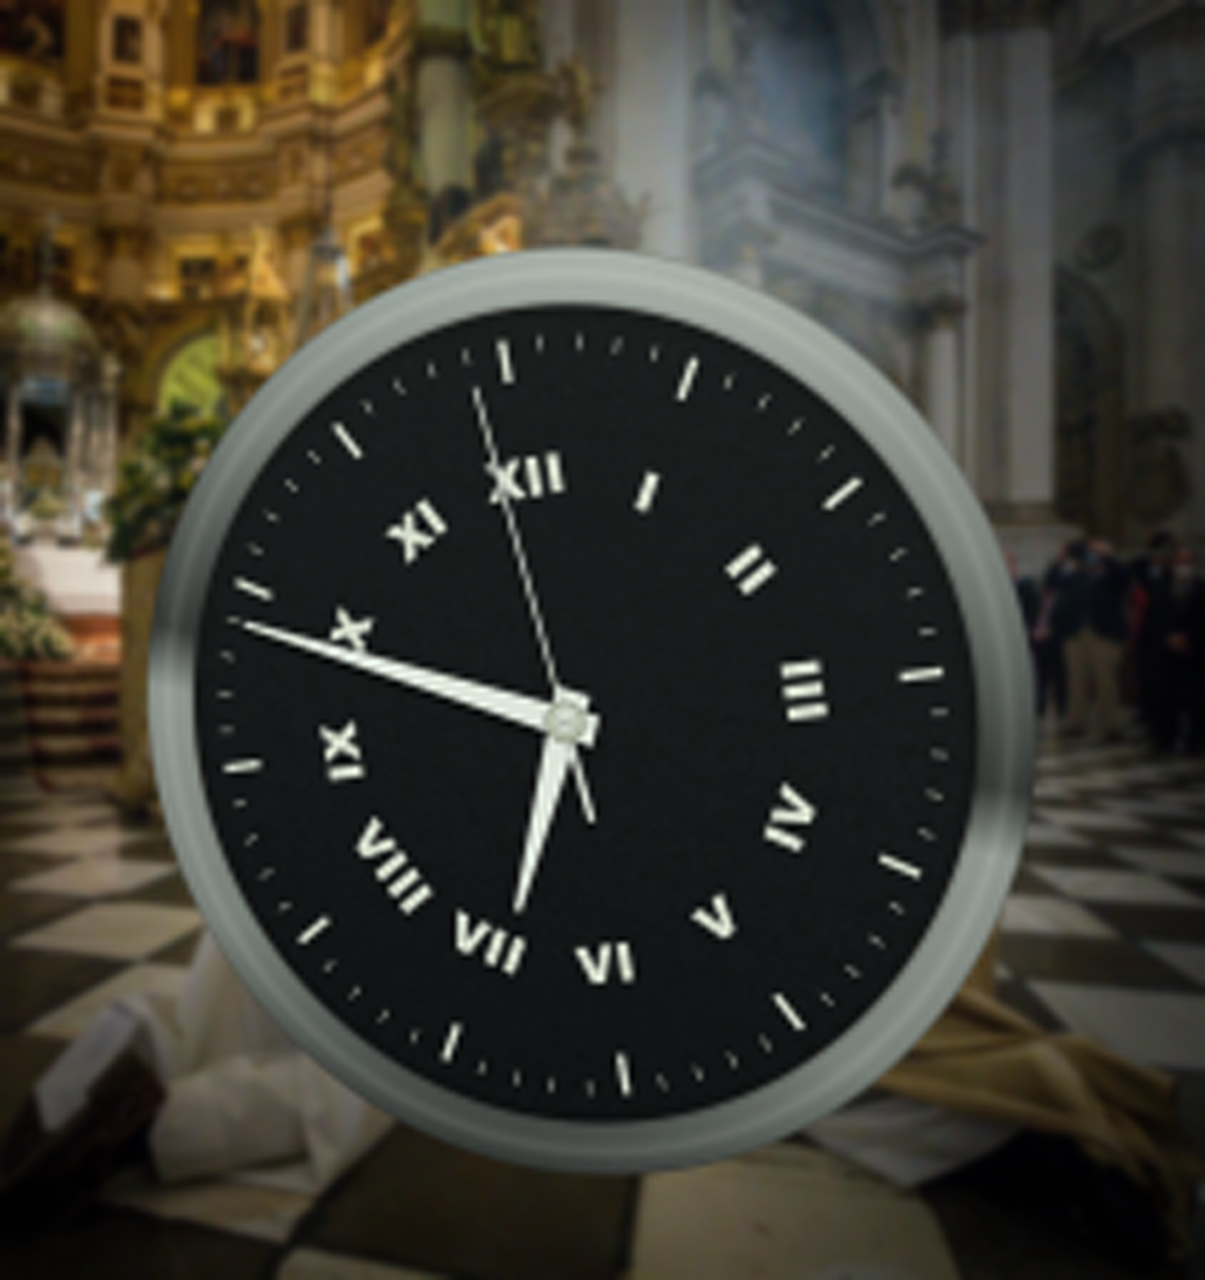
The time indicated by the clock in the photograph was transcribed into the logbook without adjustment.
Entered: 6:48:59
